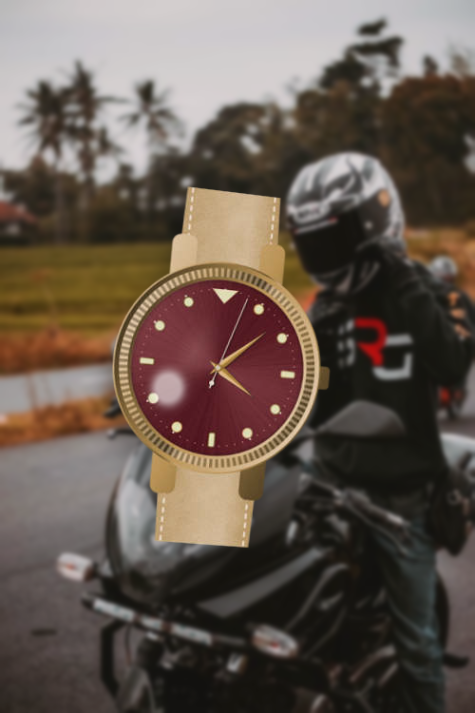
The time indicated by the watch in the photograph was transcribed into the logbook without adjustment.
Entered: 4:08:03
